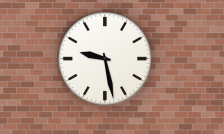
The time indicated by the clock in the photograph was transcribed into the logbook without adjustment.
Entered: 9:28
